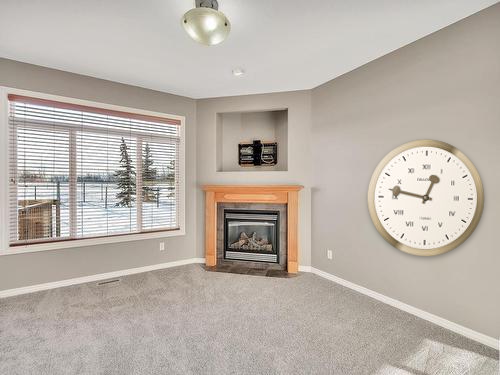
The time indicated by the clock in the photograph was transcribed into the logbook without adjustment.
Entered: 12:47
